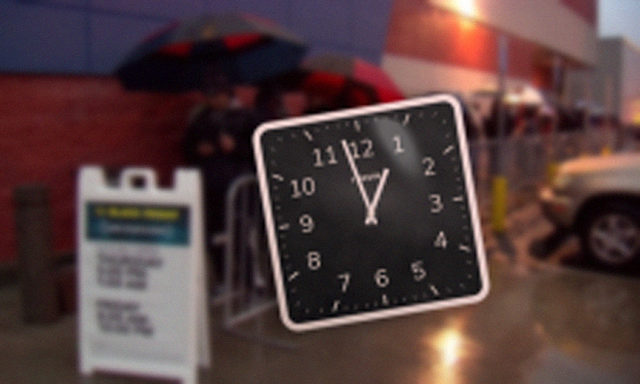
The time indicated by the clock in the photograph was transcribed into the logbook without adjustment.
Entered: 12:58
